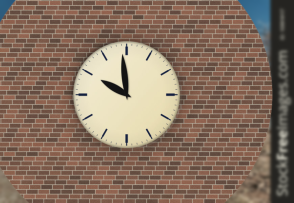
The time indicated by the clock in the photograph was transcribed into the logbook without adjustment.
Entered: 9:59
